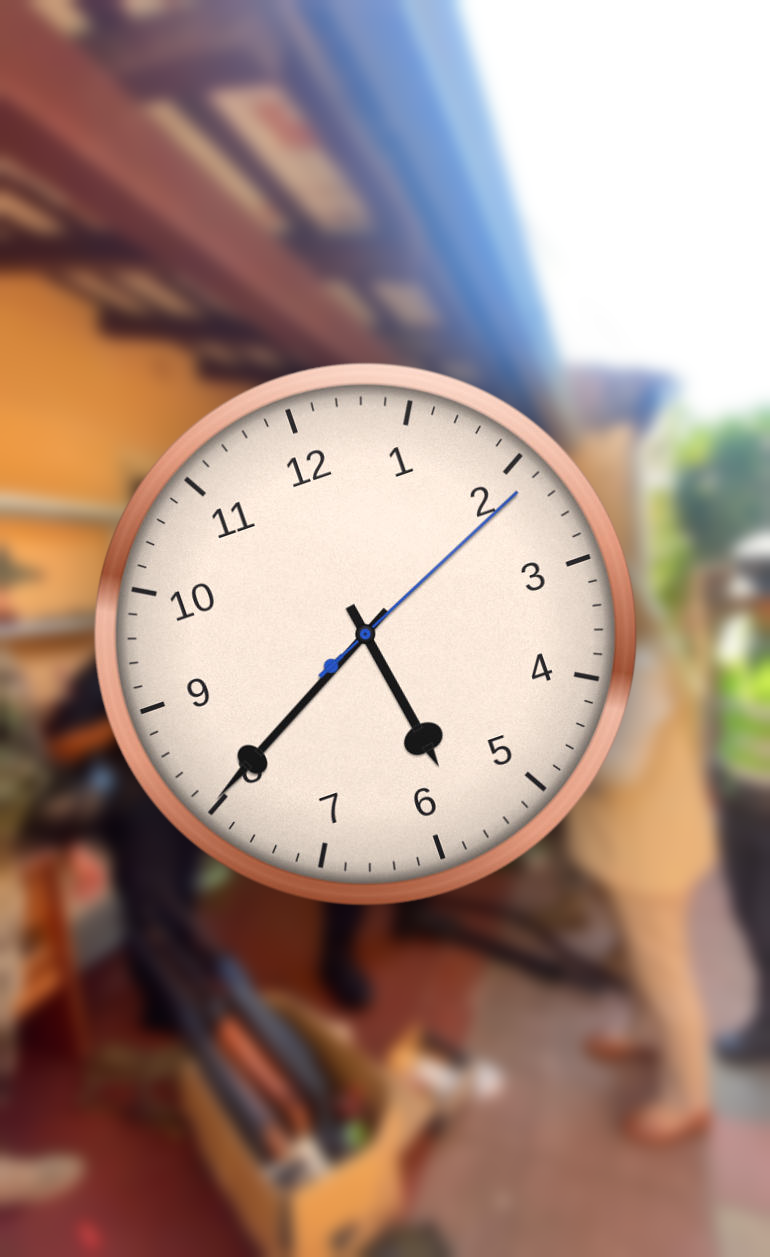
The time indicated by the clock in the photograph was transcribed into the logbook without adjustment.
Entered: 5:40:11
